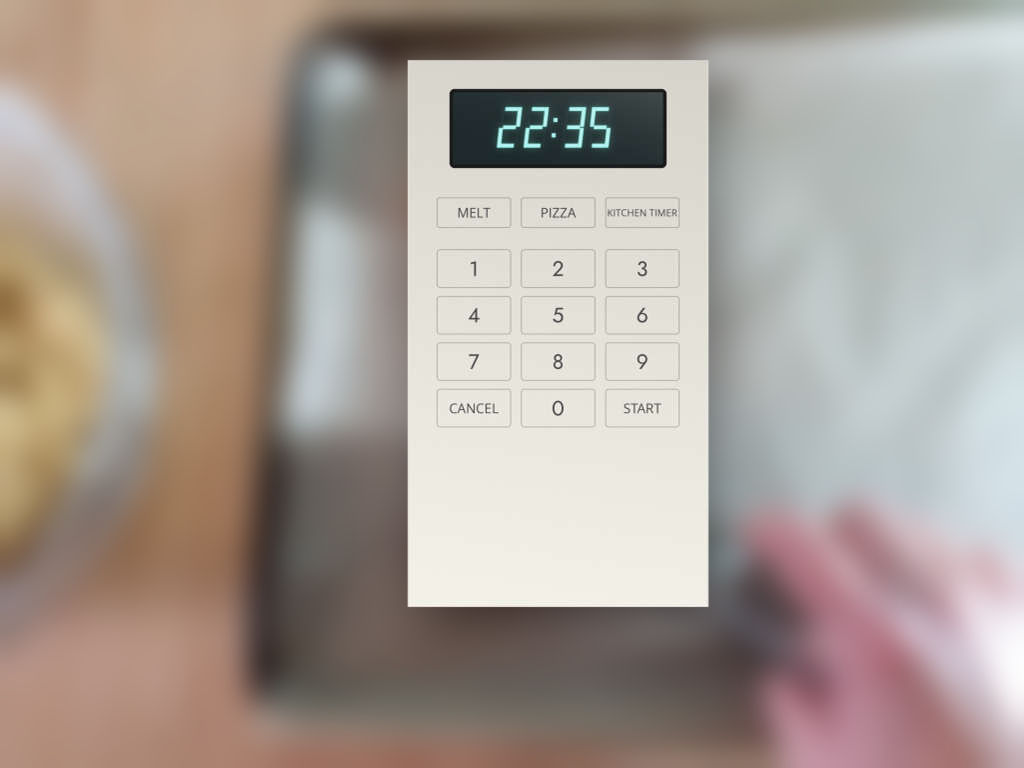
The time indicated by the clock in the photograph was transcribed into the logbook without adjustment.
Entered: 22:35
